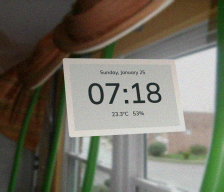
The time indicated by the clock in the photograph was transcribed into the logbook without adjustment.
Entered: 7:18
